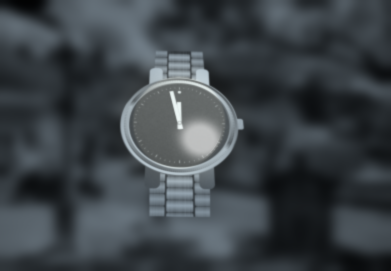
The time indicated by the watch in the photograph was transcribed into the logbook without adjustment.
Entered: 11:58
